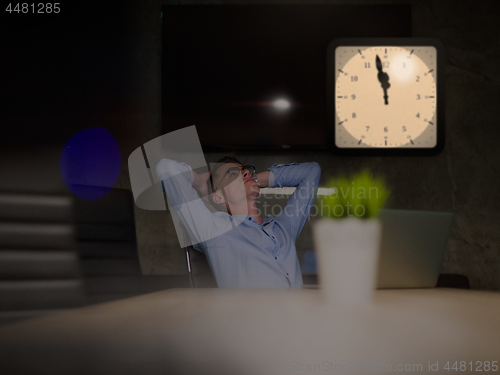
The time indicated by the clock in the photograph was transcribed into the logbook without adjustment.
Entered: 11:58
